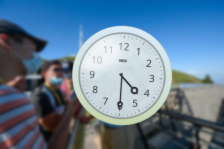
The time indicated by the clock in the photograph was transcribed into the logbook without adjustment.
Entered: 4:30
